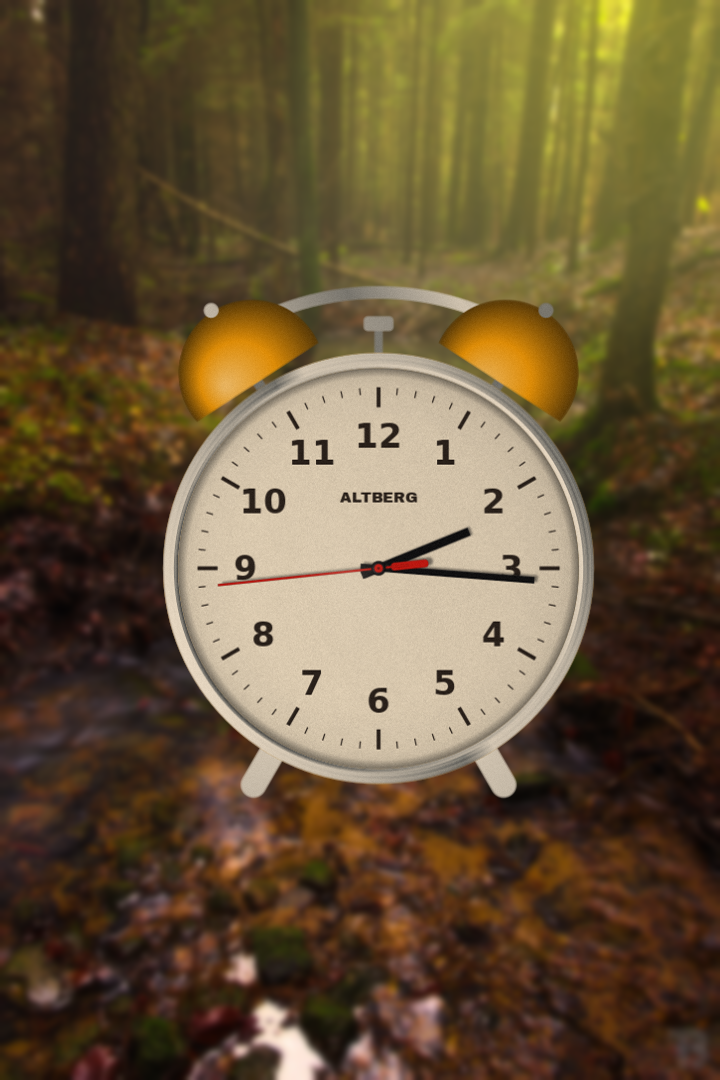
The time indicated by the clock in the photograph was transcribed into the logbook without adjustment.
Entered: 2:15:44
